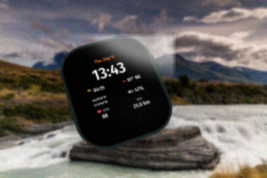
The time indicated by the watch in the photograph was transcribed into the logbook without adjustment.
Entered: 13:43
